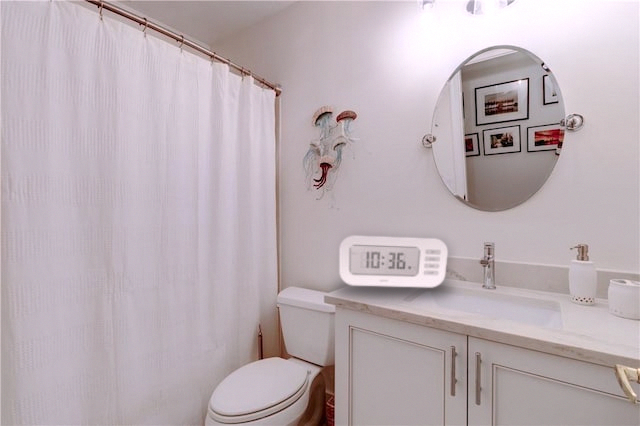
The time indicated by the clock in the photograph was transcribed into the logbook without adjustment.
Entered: 10:36
